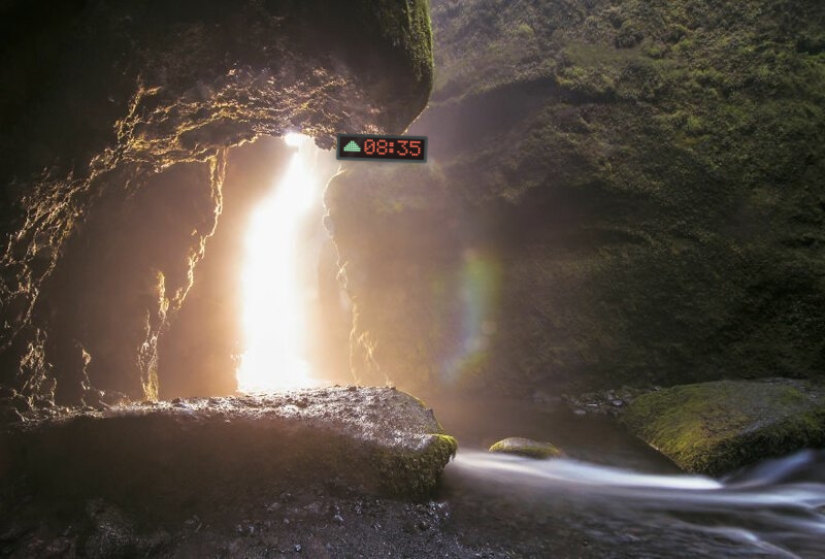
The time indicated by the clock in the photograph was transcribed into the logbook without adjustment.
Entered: 8:35
